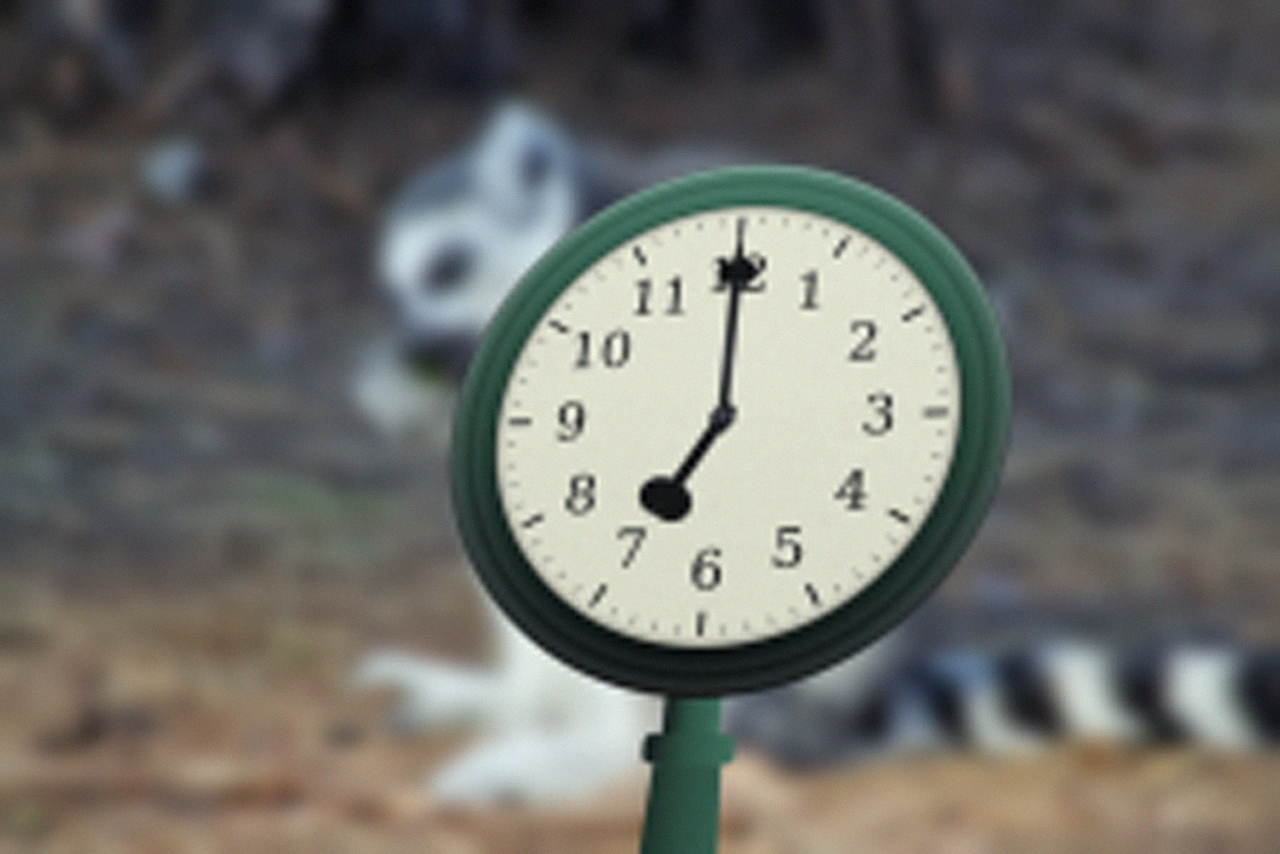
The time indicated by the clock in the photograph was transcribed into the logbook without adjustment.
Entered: 7:00
